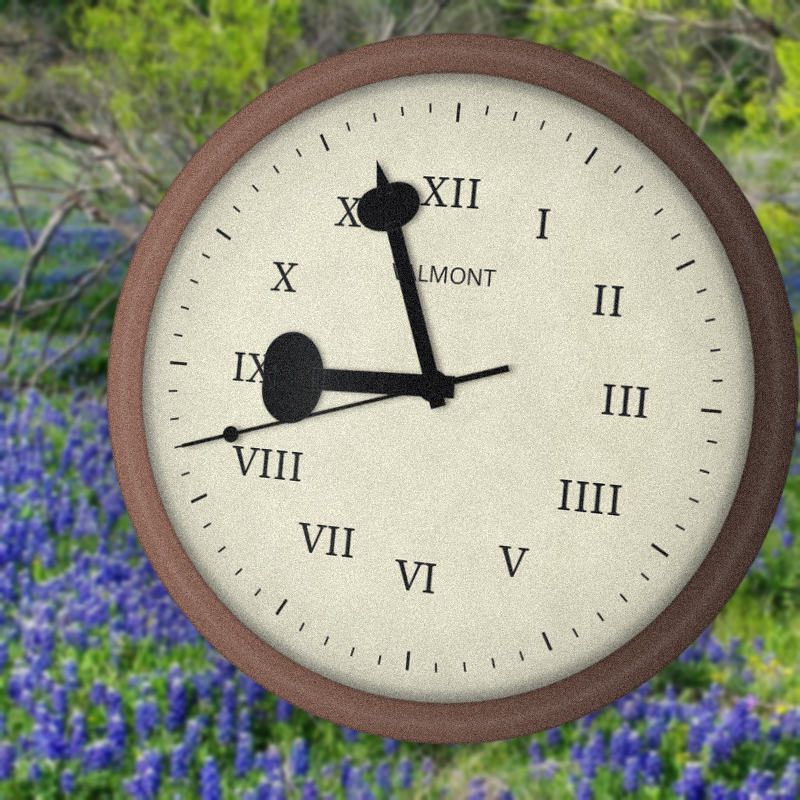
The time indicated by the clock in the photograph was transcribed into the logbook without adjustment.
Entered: 8:56:42
